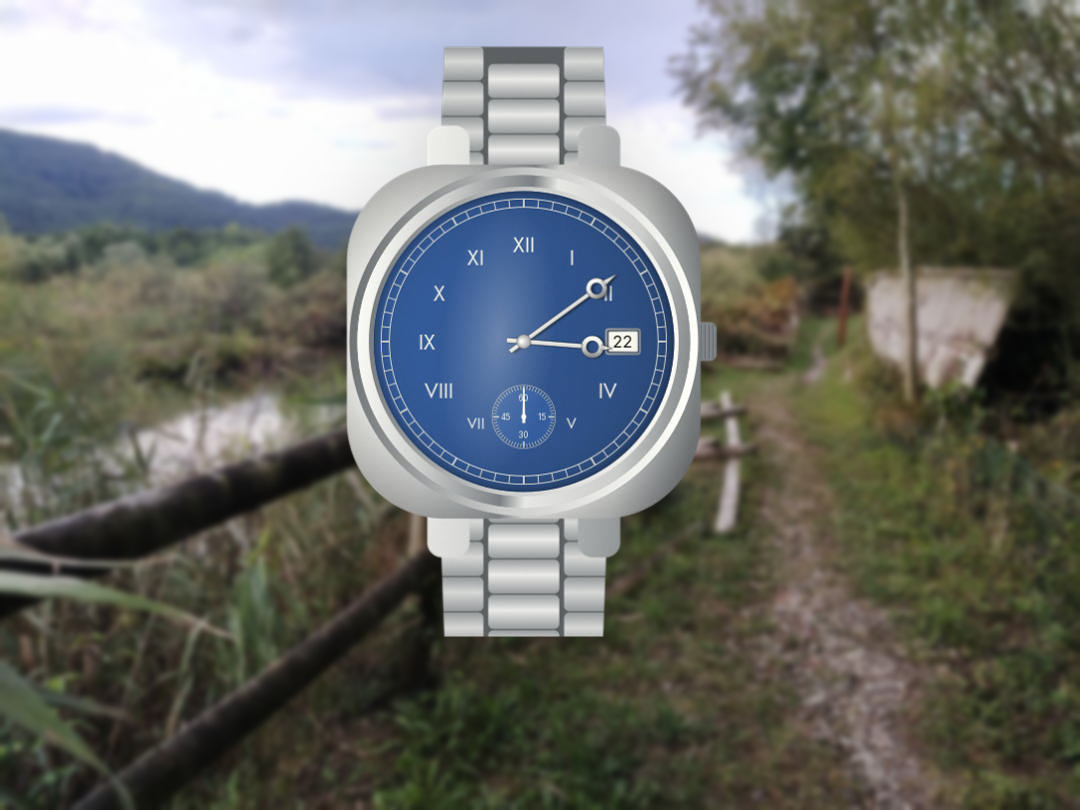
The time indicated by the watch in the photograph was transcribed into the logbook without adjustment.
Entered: 3:09
